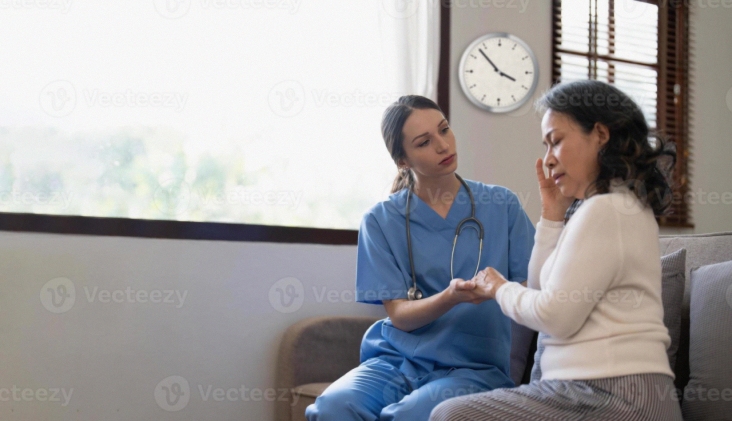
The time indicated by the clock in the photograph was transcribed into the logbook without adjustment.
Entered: 3:53
